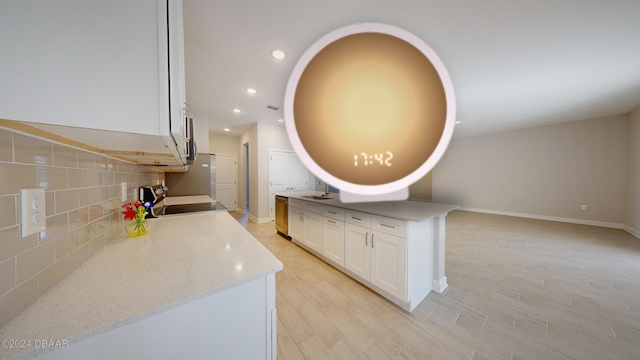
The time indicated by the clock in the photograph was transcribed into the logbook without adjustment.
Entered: 17:42
